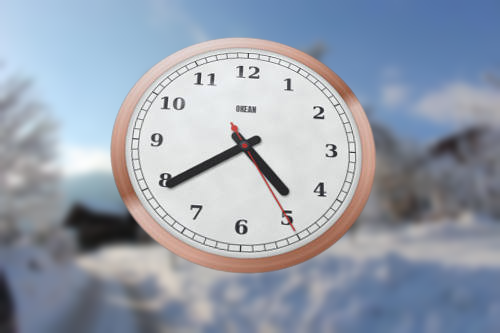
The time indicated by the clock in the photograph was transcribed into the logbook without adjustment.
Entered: 4:39:25
